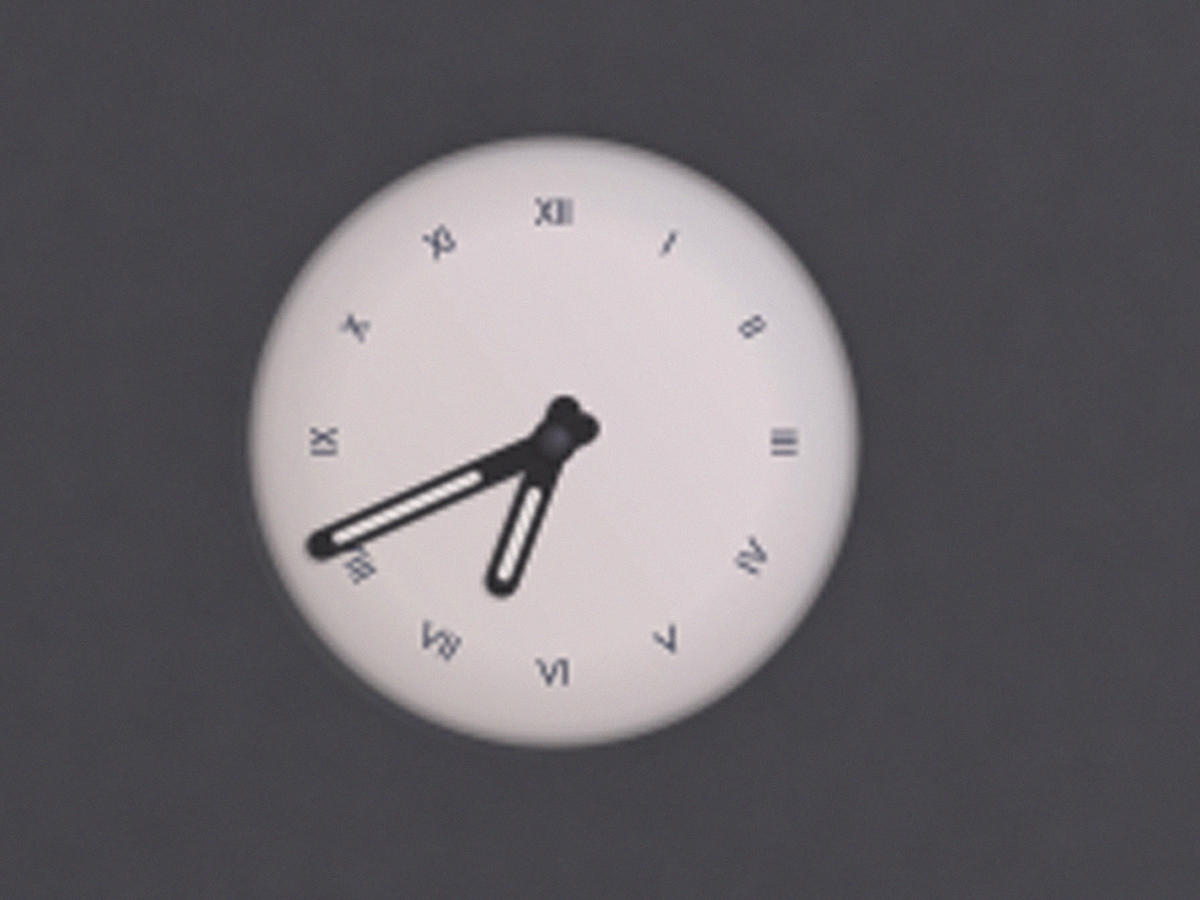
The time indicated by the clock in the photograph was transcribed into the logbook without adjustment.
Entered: 6:41
